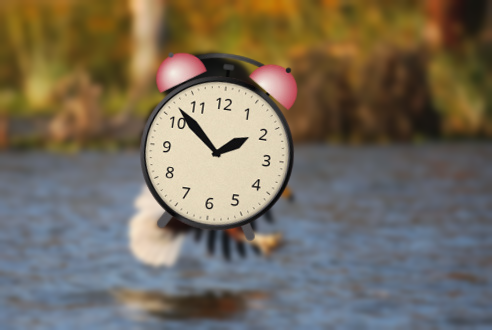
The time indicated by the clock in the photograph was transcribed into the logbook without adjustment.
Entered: 1:52
